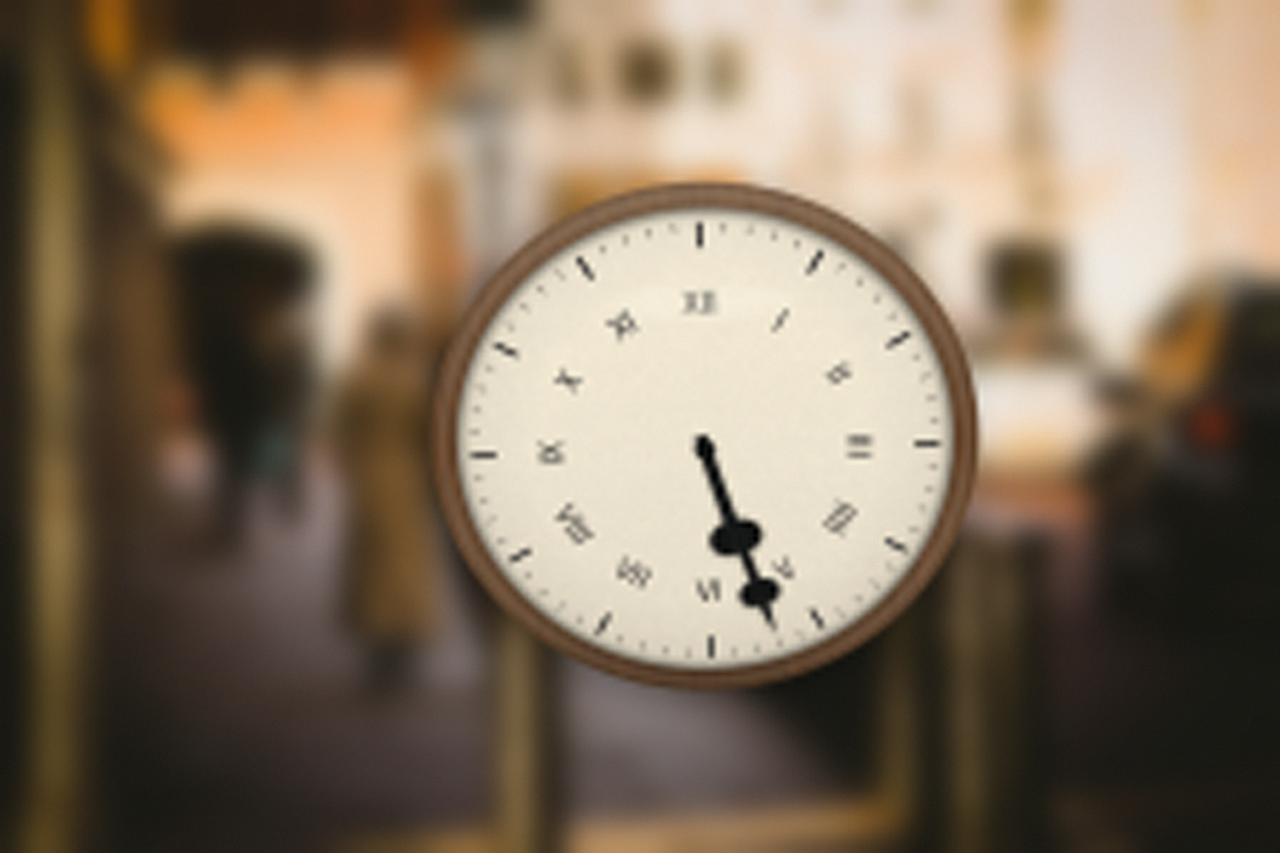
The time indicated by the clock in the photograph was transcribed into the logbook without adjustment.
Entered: 5:27
